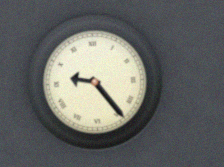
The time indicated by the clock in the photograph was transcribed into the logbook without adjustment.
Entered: 9:24
